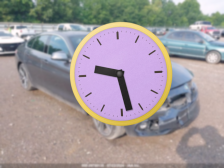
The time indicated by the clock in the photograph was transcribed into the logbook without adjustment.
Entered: 9:28
